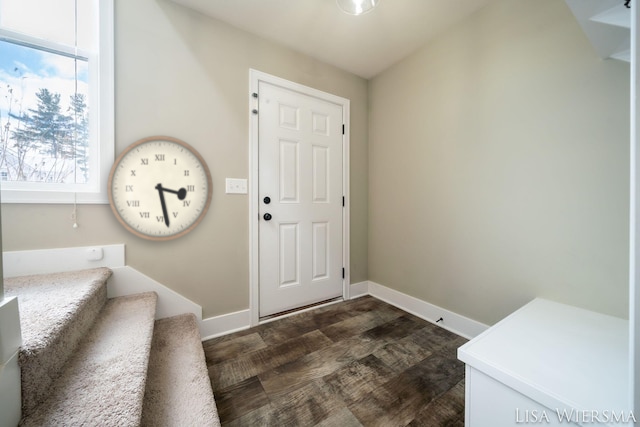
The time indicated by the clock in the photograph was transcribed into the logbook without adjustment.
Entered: 3:28
